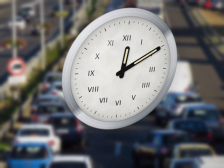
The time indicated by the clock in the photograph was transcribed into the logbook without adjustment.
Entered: 12:10
